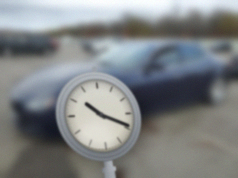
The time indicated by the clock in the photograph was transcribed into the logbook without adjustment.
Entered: 10:19
